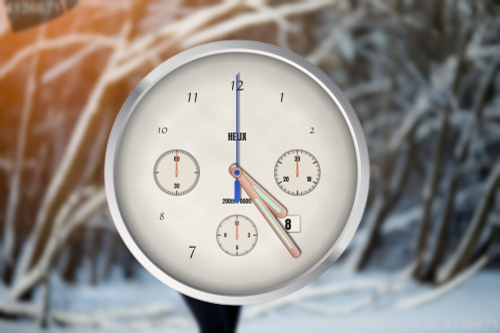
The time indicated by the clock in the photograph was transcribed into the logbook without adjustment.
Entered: 4:24
